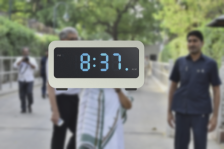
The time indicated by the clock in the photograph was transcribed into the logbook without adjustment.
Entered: 8:37
